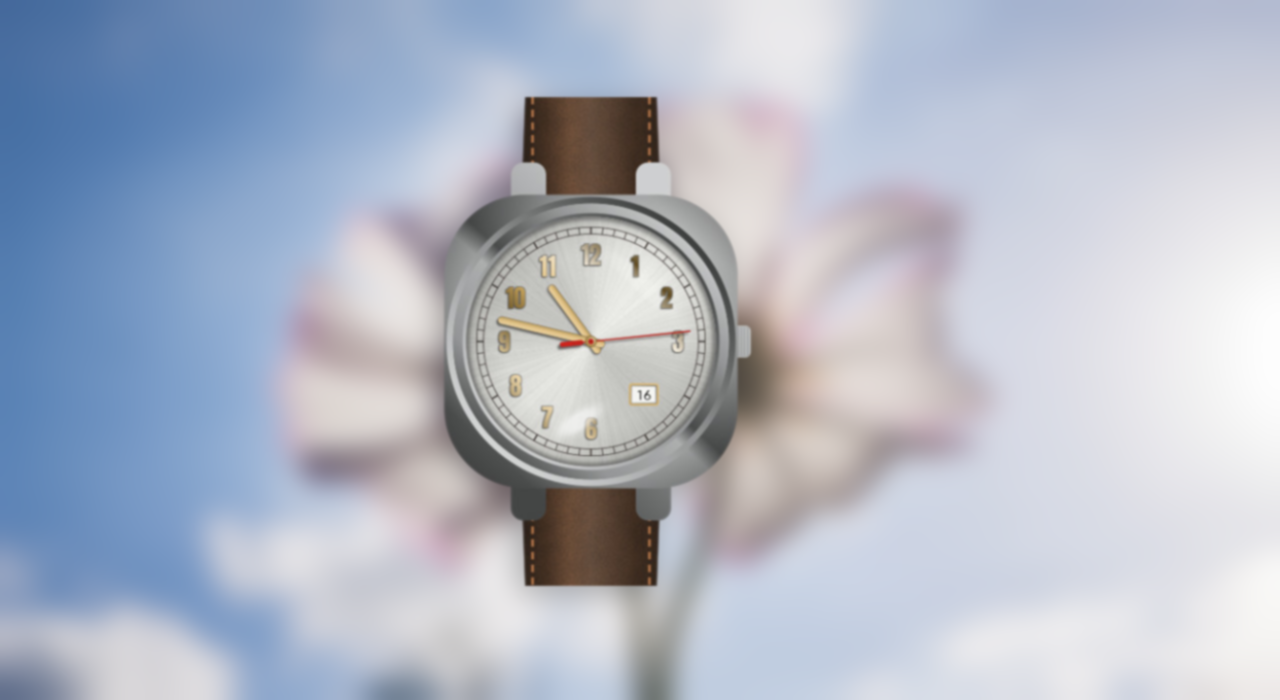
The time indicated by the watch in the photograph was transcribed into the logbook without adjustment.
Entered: 10:47:14
